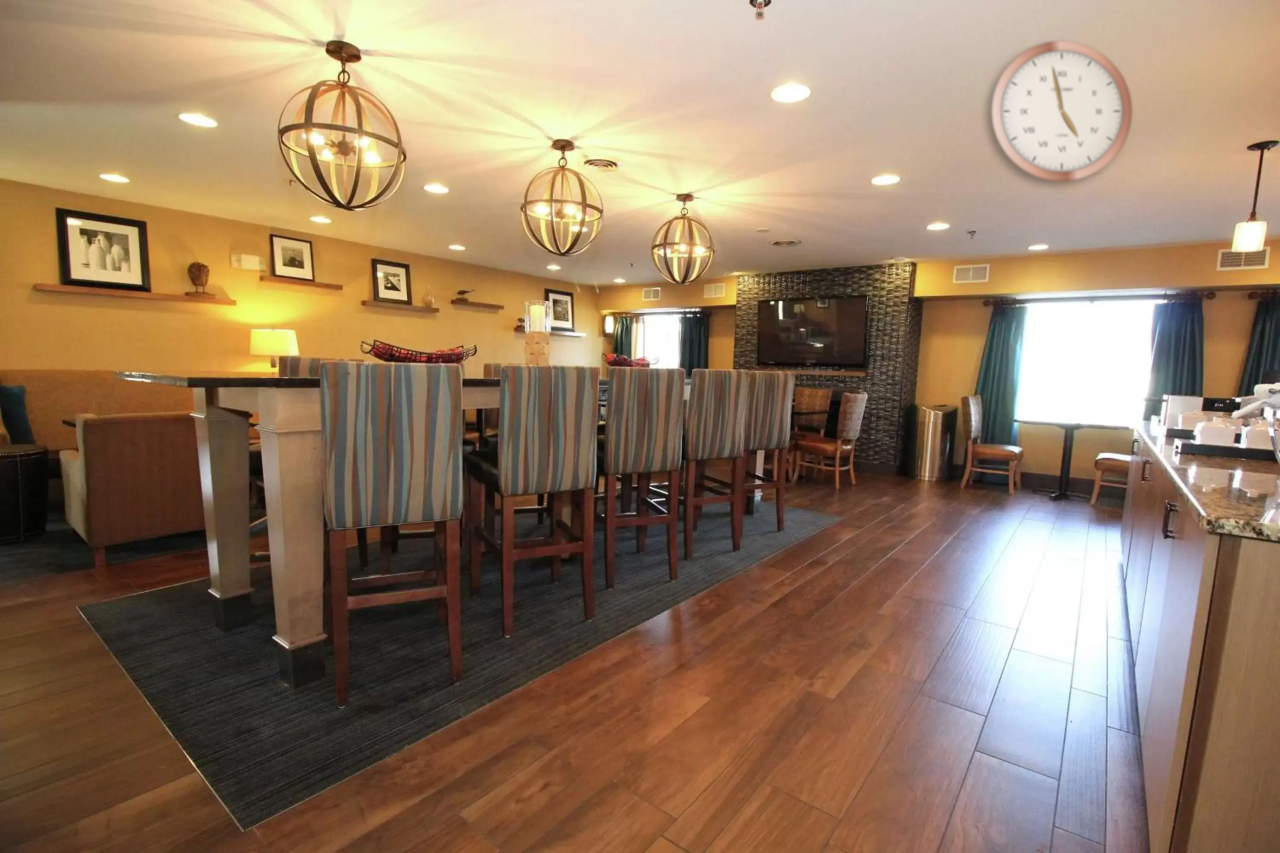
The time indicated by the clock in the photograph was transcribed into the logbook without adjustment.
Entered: 4:58
